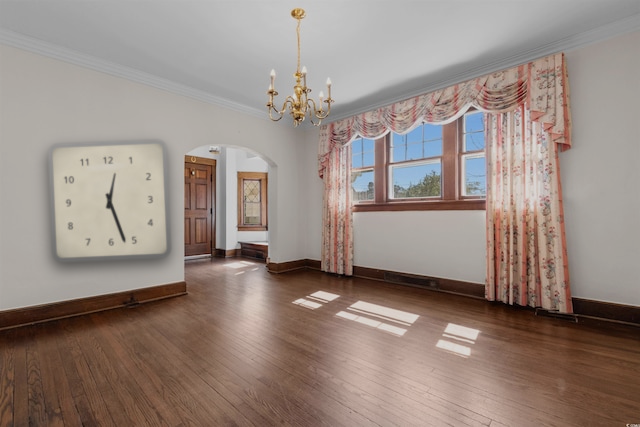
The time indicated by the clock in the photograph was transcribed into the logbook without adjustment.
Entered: 12:27
